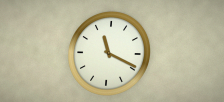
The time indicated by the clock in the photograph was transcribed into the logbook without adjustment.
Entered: 11:19
